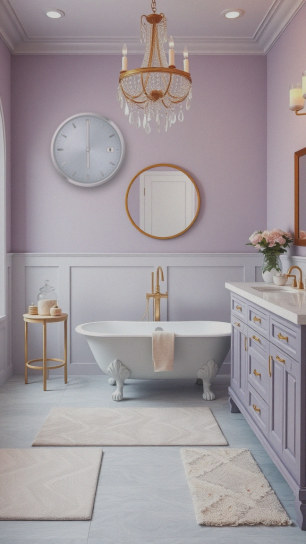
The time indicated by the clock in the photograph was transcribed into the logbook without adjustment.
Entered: 6:00
